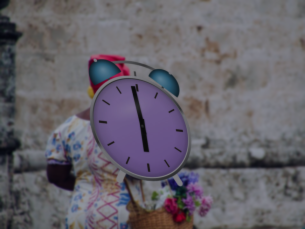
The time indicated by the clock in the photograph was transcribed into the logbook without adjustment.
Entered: 5:59
